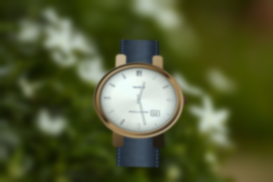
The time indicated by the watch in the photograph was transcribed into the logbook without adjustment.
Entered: 12:28
